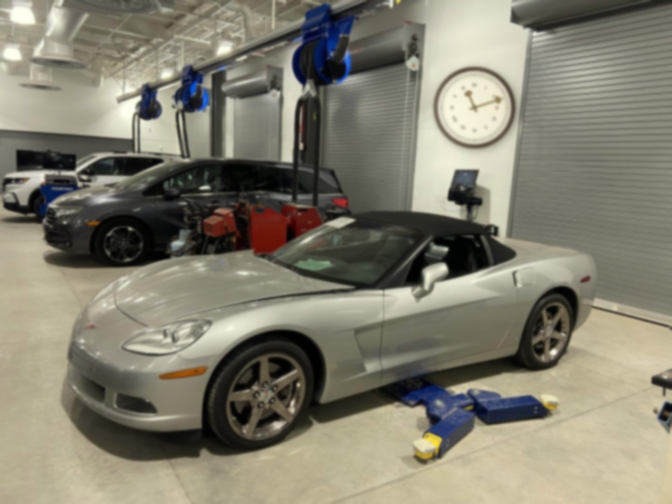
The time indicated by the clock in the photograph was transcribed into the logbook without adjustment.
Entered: 11:12
